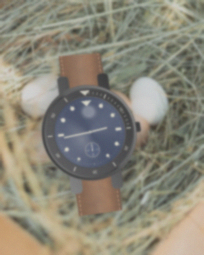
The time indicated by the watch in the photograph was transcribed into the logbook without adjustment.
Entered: 2:44
